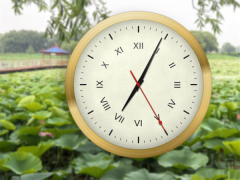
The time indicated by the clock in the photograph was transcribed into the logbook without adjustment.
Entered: 7:04:25
